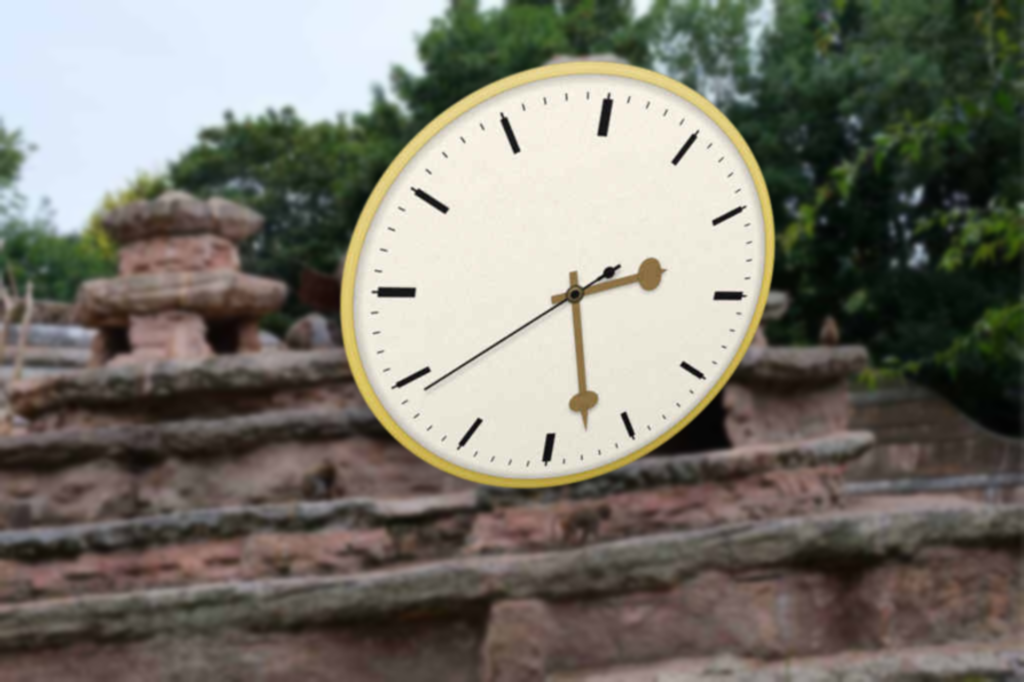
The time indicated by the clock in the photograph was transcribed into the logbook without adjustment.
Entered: 2:27:39
